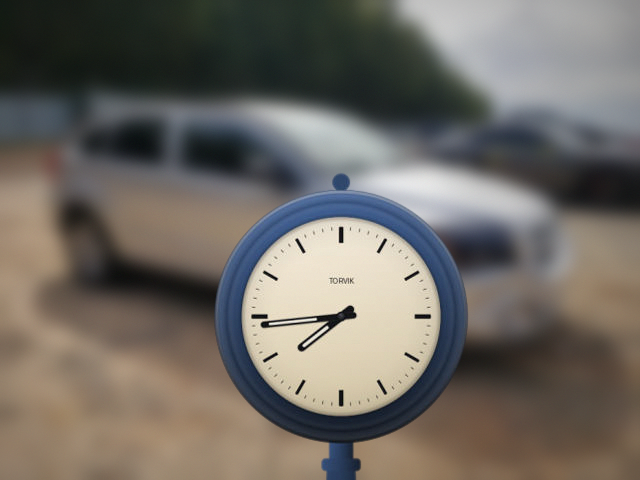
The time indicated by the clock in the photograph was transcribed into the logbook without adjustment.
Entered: 7:44
